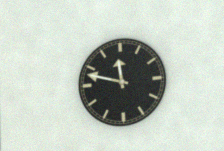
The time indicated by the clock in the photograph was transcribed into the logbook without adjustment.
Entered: 11:48
